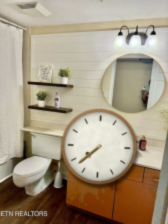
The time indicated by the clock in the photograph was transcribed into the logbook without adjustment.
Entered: 7:38
